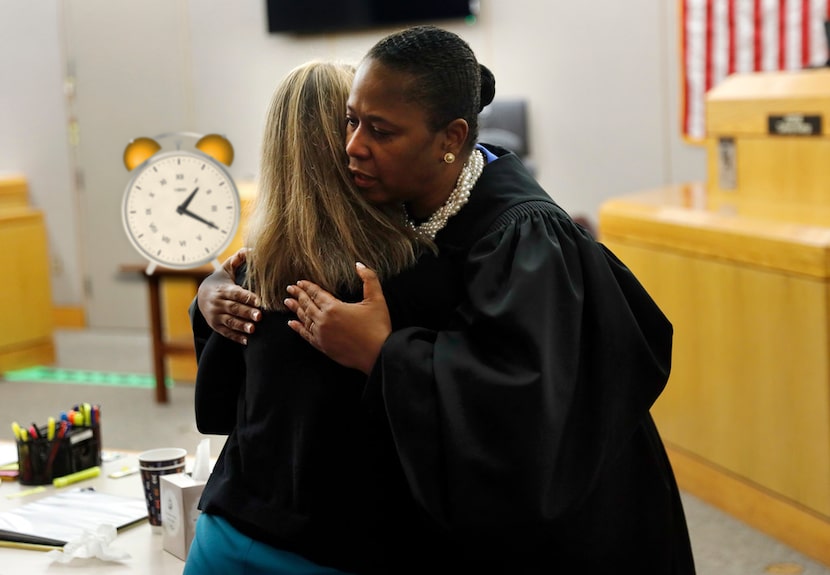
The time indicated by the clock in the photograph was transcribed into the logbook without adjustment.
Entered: 1:20
